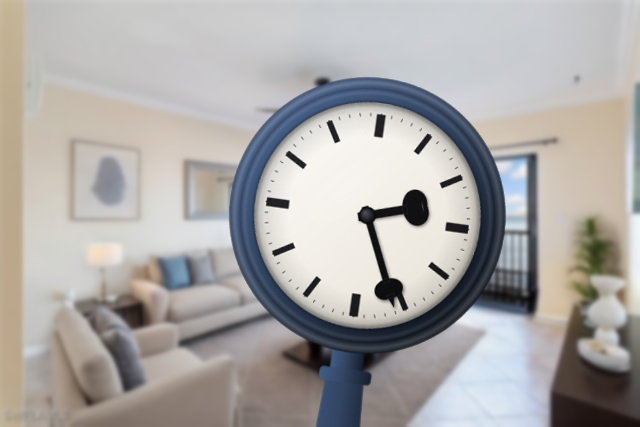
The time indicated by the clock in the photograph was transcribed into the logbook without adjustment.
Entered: 2:26
